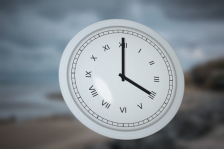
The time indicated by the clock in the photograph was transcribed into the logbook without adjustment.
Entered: 4:00
